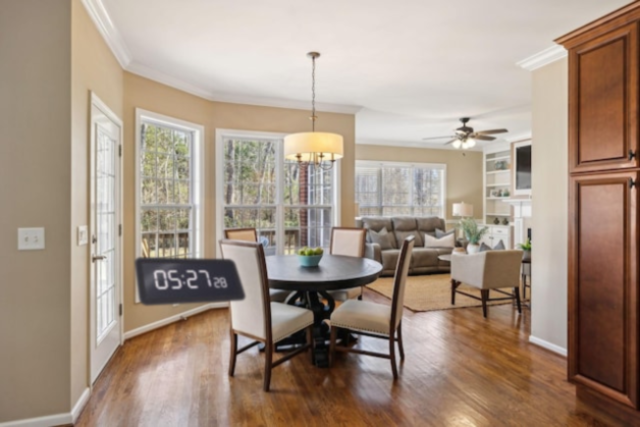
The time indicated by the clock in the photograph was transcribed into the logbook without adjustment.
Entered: 5:27
